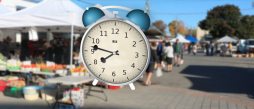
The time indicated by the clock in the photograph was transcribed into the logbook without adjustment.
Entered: 7:47
